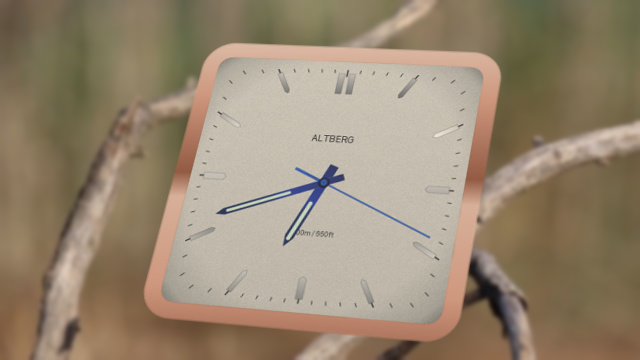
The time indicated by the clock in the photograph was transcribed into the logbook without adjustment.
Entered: 6:41:19
